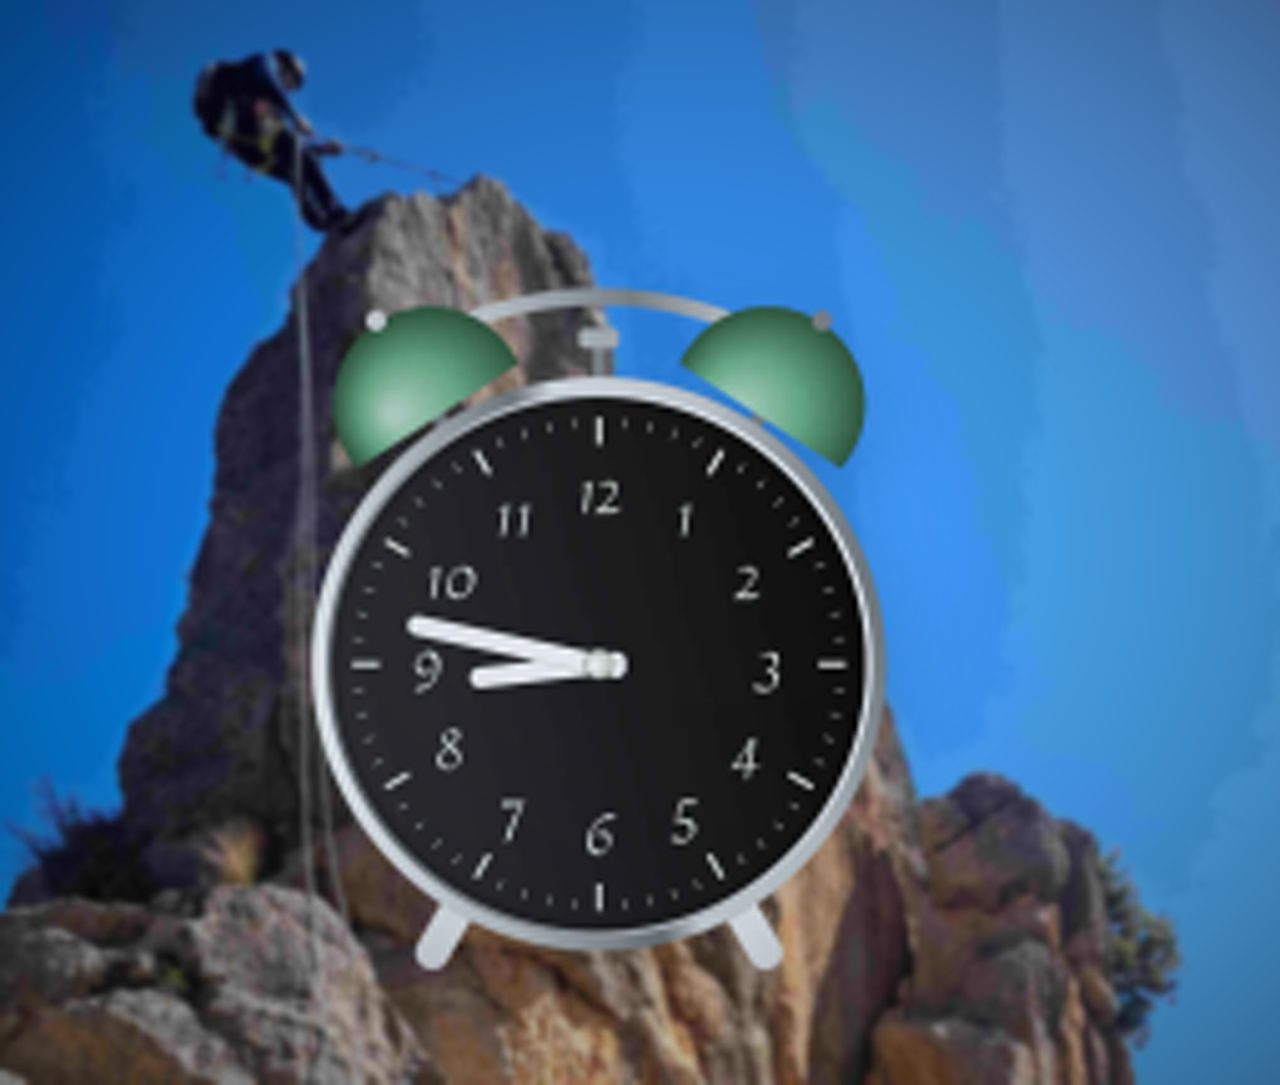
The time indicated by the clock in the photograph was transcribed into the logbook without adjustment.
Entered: 8:47
